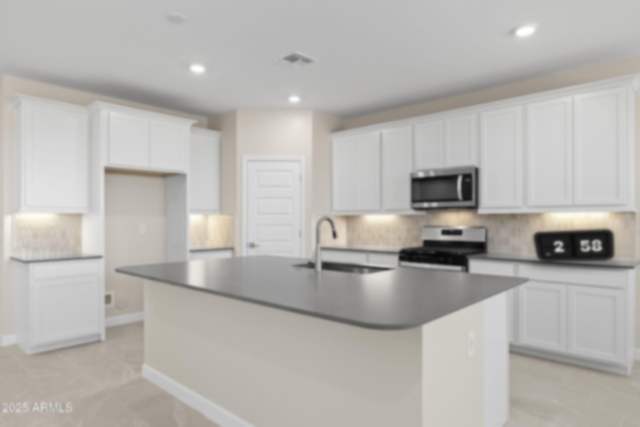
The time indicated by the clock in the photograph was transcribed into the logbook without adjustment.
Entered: 2:58
